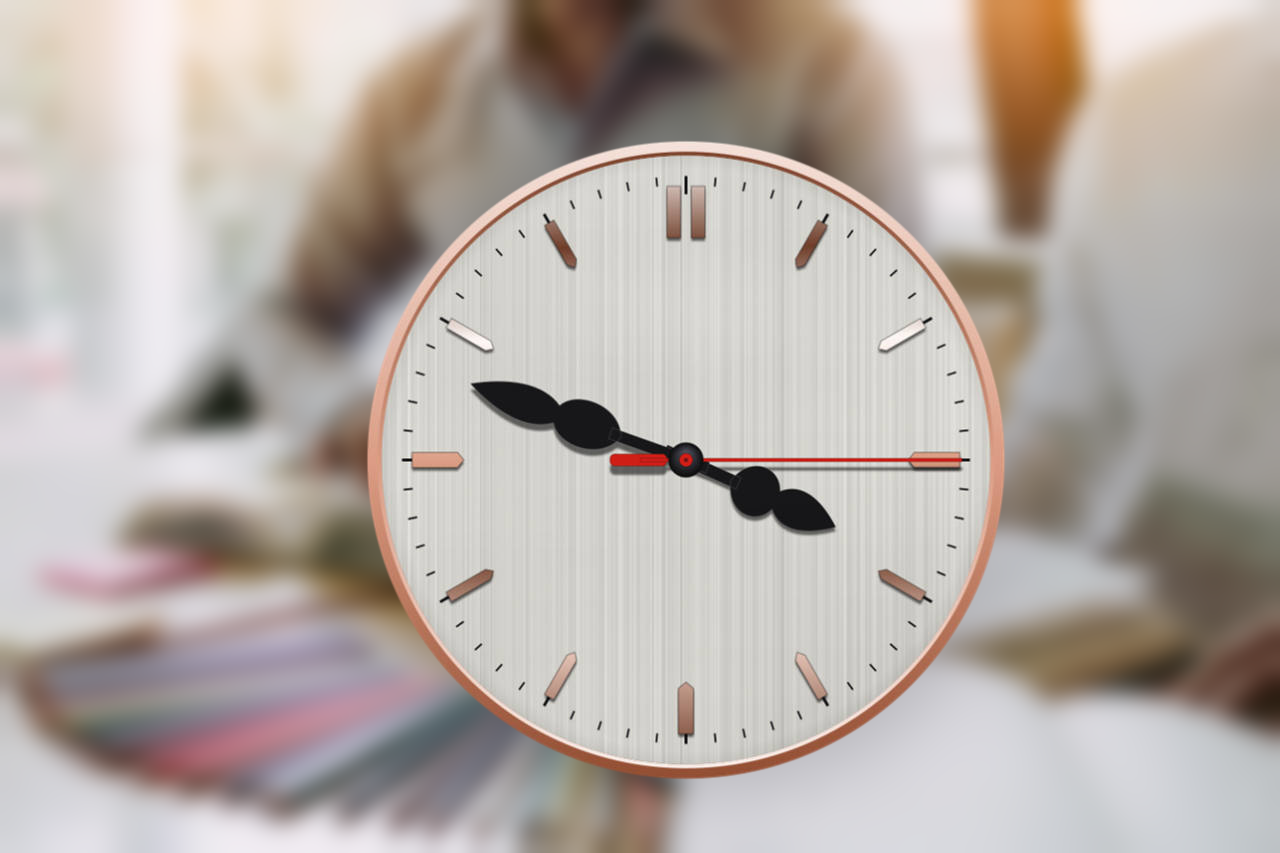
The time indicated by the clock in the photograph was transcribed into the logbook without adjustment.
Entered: 3:48:15
